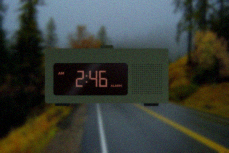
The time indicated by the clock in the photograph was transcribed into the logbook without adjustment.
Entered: 2:46
